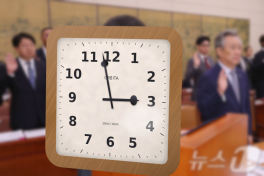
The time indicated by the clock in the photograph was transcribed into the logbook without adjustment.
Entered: 2:58
